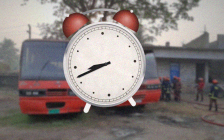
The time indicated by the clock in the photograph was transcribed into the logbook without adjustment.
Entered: 8:42
